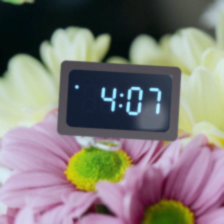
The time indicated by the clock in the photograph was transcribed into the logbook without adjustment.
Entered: 4:07
